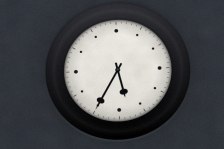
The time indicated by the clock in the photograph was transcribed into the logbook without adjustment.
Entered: 5:35
